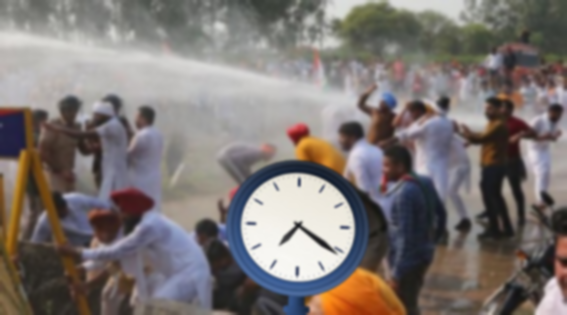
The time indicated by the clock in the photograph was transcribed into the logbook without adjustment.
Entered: 7:21
